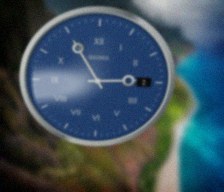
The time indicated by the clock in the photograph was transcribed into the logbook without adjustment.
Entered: 2:55
